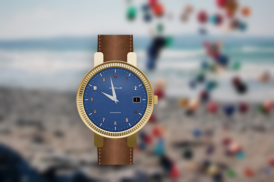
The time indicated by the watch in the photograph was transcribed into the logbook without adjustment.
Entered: 9:58
